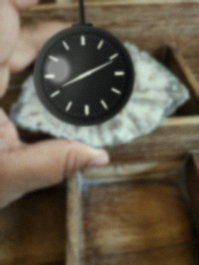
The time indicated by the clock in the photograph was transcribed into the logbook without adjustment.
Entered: 8:11
